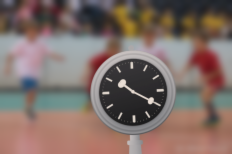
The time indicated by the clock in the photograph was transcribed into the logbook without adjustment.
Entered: 10:20
